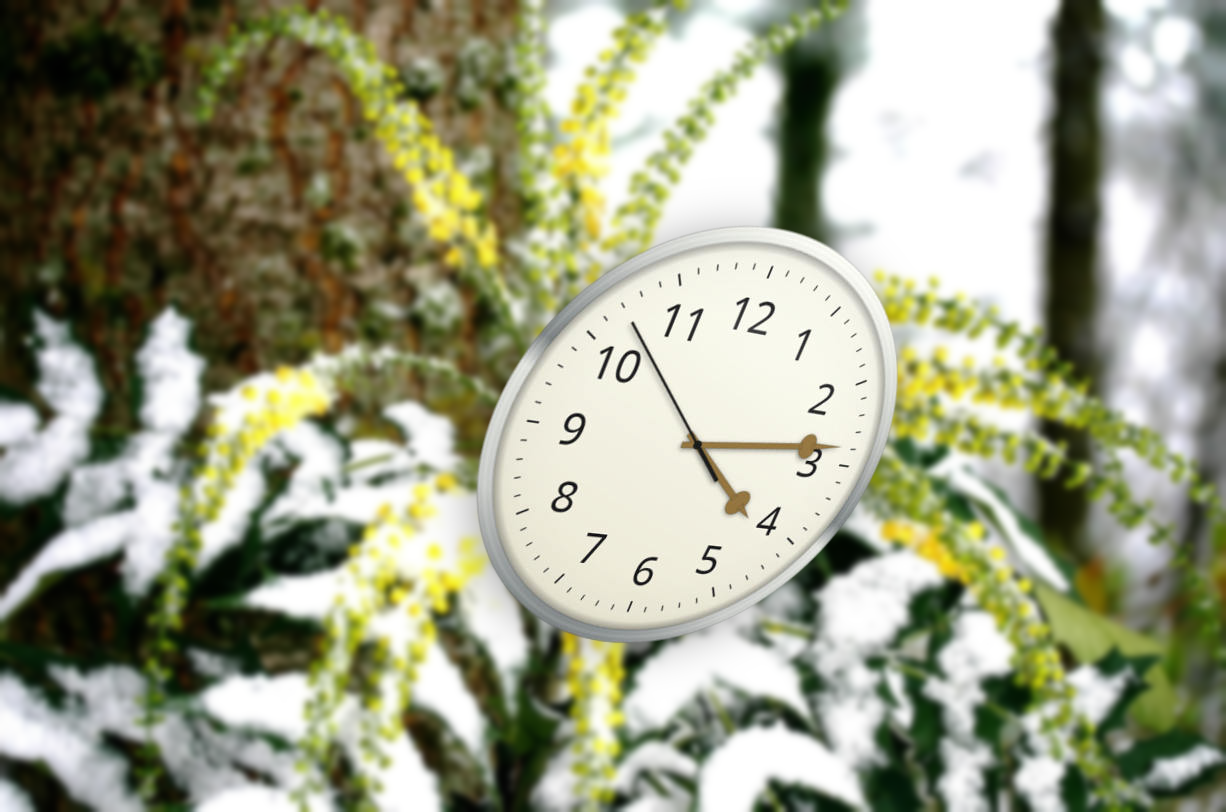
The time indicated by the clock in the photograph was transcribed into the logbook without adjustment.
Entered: 4:13:52
